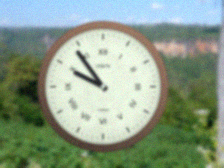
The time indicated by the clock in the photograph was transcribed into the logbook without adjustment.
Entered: 9:54
